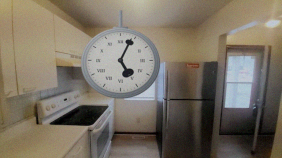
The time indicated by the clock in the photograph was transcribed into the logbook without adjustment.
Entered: 5:04
